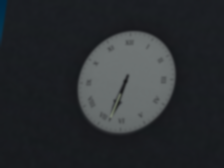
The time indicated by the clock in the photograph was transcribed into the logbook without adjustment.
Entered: 6:33
